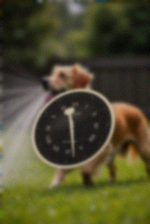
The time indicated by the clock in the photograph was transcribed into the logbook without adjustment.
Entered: 11:28
